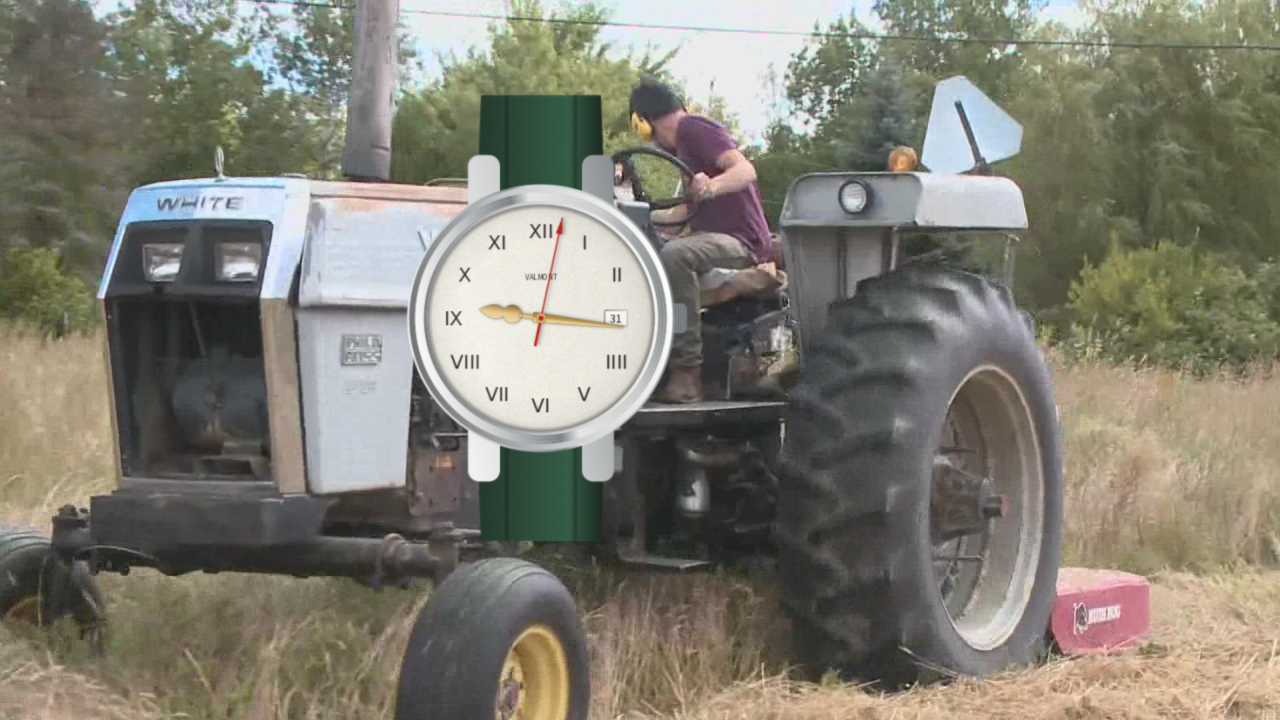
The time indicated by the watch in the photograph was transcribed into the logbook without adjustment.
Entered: 9:16:02
